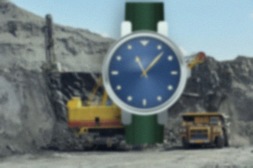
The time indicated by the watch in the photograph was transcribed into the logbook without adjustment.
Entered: 11:07
